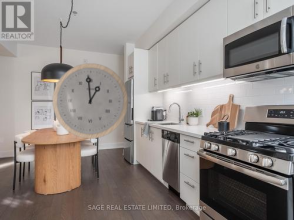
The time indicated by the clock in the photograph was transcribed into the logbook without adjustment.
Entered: 12:59
